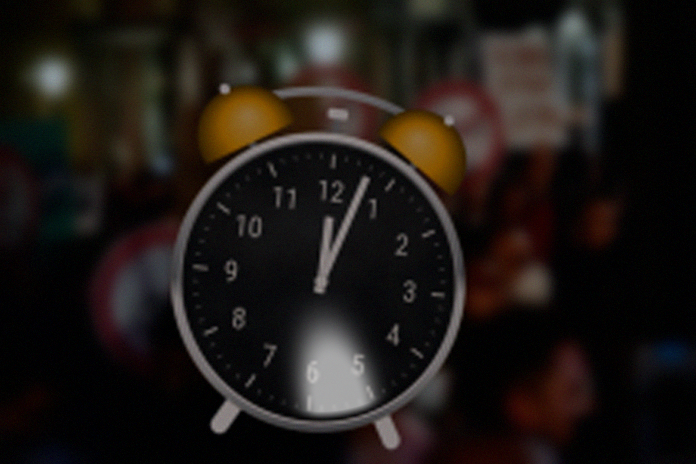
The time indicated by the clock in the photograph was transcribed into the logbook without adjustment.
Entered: 12:03
